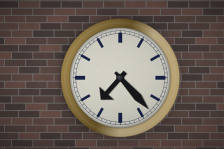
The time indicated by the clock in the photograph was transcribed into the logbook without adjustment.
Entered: 7:23
